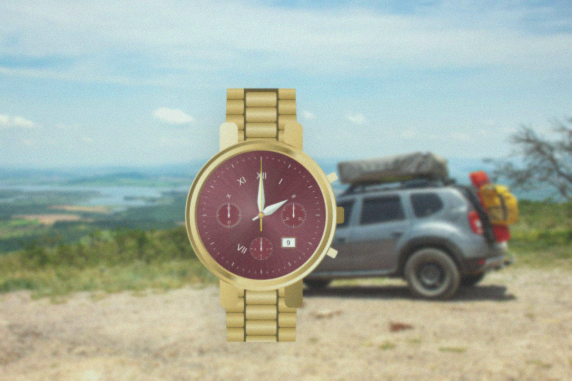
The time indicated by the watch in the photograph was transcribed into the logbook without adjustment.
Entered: 2:00
